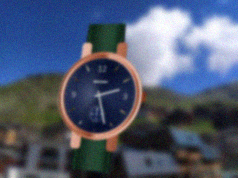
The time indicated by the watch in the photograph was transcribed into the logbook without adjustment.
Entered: 2:27
